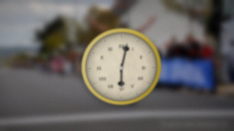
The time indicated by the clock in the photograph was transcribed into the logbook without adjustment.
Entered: 6:02
